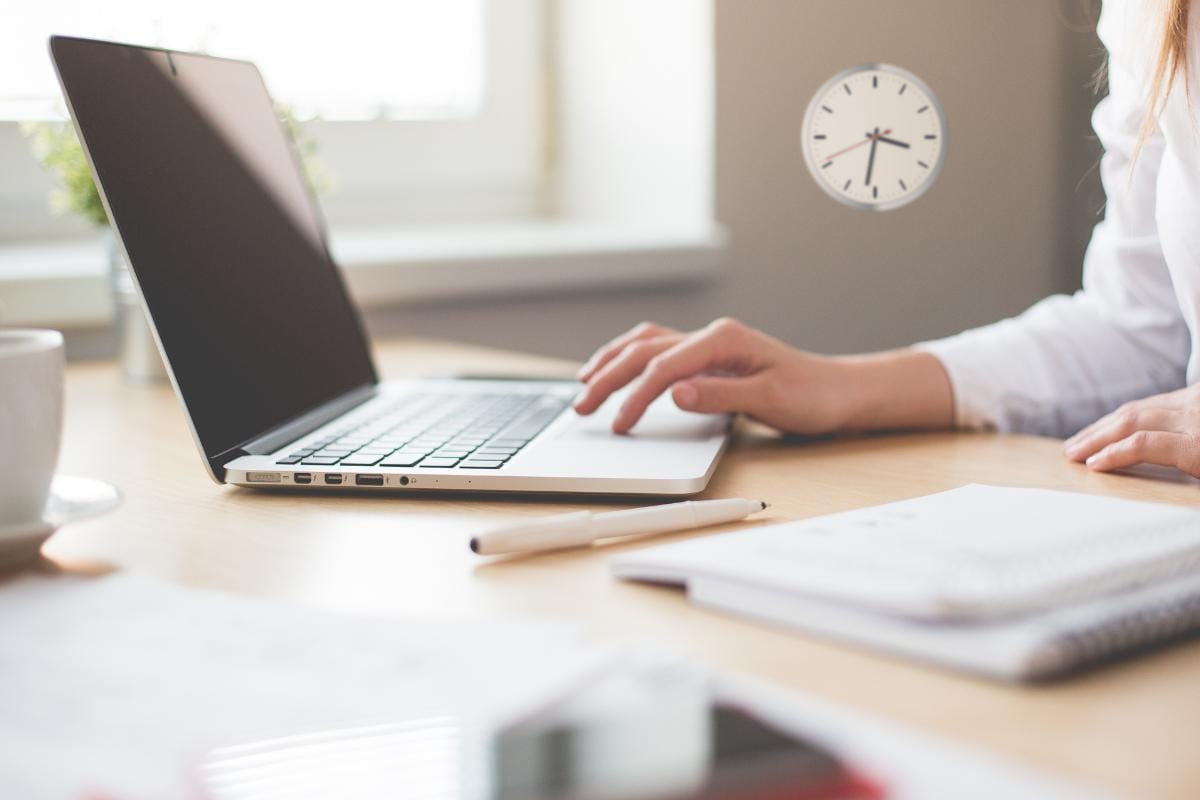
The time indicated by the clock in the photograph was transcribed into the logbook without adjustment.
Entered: 3:31:41
